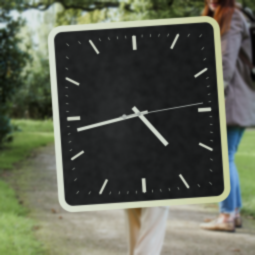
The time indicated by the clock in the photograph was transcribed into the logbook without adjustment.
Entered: 4:43:14
